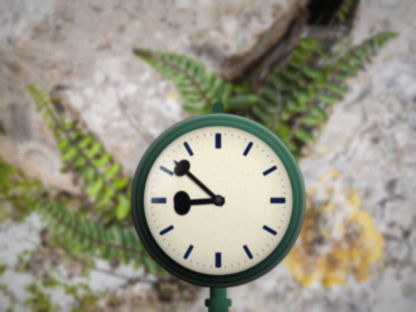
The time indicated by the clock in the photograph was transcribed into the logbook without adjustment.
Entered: 8:52
